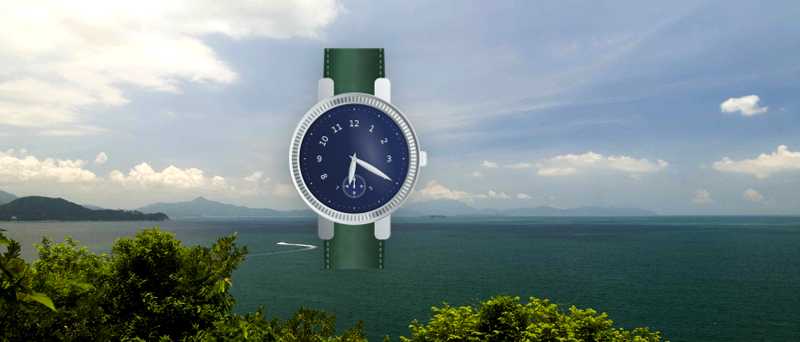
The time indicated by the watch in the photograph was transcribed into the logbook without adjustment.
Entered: 6:20
